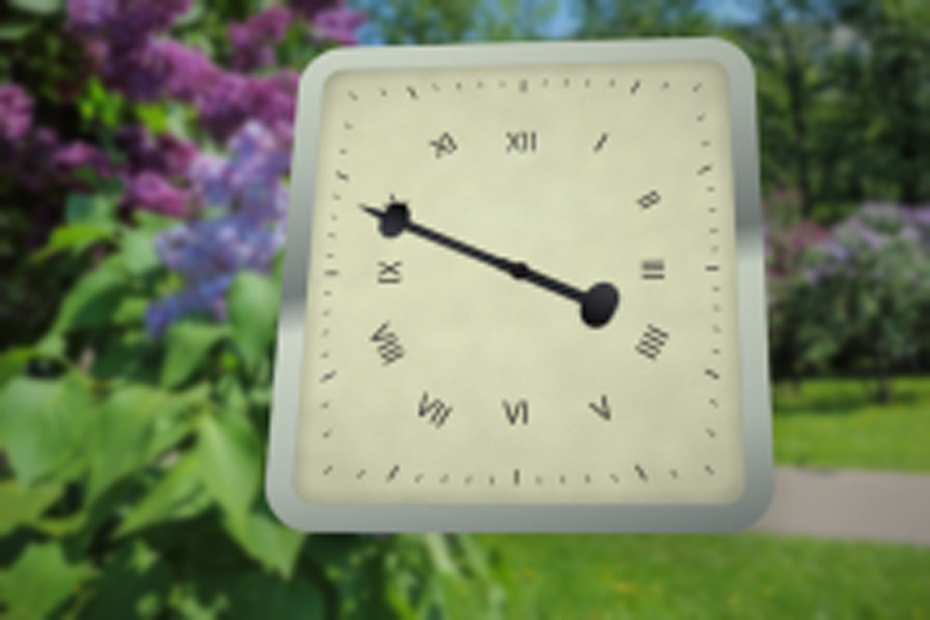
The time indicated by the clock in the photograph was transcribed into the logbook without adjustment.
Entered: 3:49
